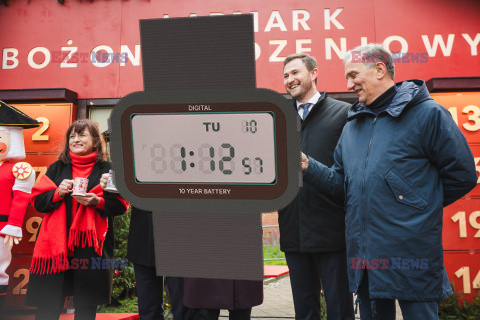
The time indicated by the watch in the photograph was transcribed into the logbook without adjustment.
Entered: 1:12:57
